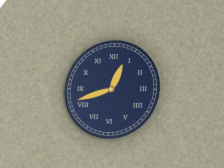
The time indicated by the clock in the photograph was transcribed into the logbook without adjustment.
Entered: 12:42
